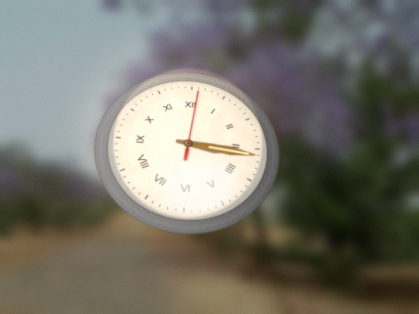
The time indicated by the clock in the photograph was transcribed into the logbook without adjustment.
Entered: 3:16:01
